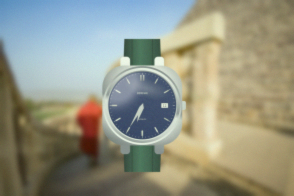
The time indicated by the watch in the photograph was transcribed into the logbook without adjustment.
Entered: 6:35
